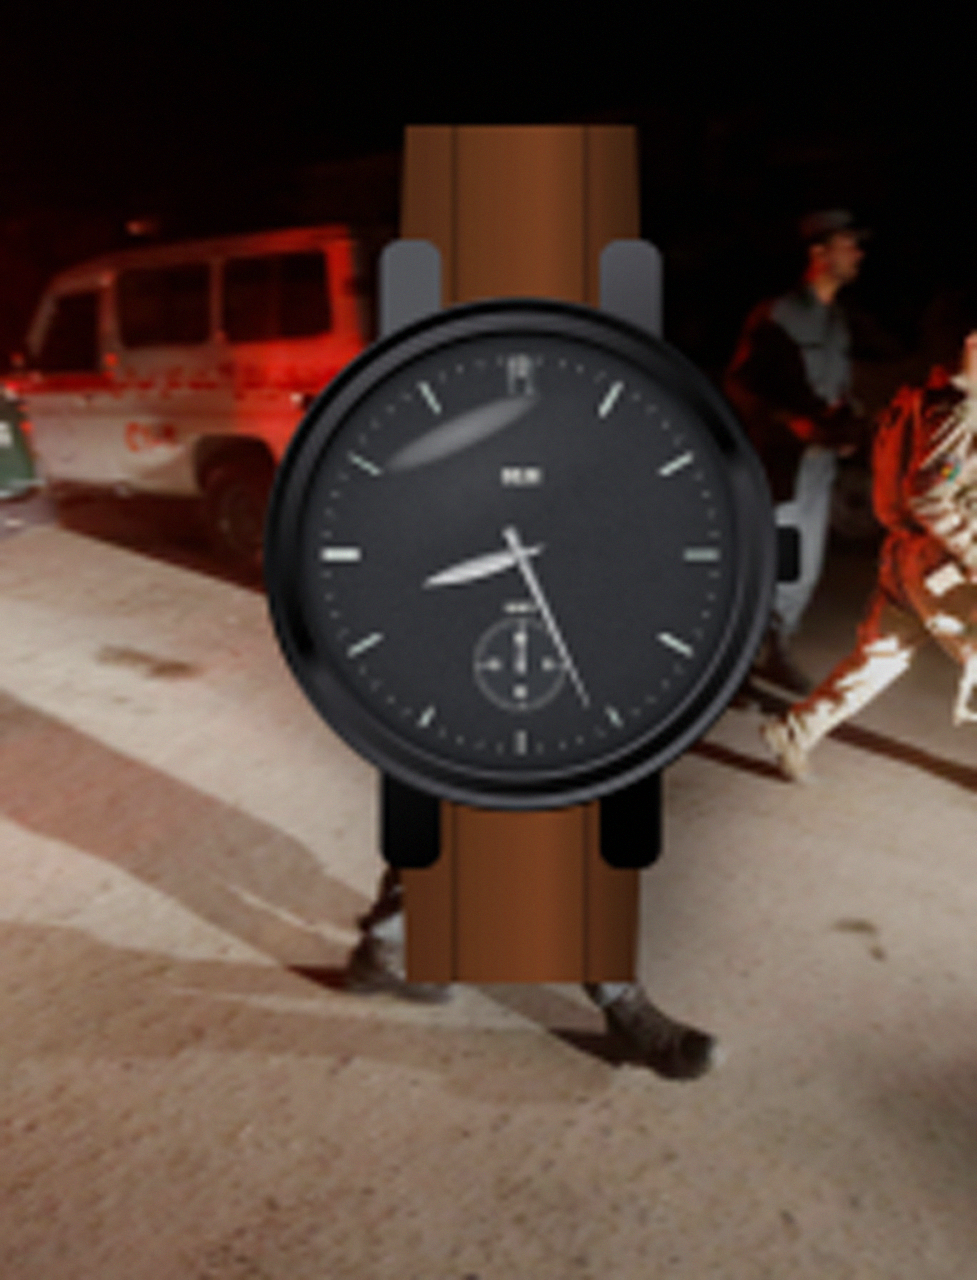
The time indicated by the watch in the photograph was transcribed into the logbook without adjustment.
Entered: 8:26
